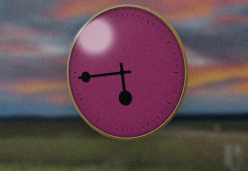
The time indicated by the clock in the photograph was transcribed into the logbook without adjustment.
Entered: 5:44
